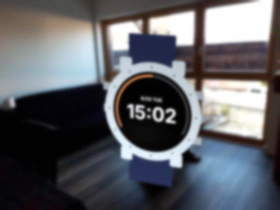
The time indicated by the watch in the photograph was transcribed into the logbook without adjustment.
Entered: 15:02
